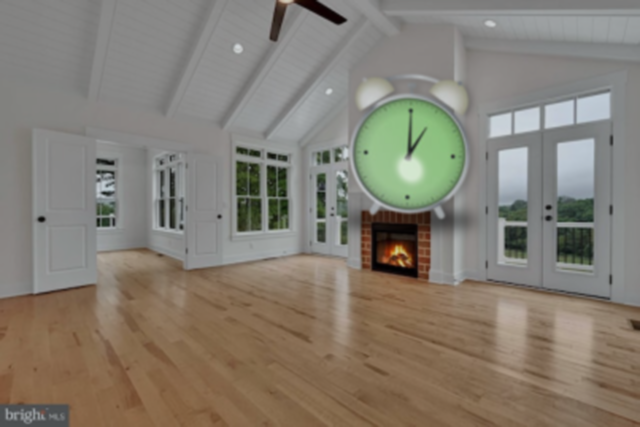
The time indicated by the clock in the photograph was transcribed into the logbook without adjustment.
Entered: 1:00
